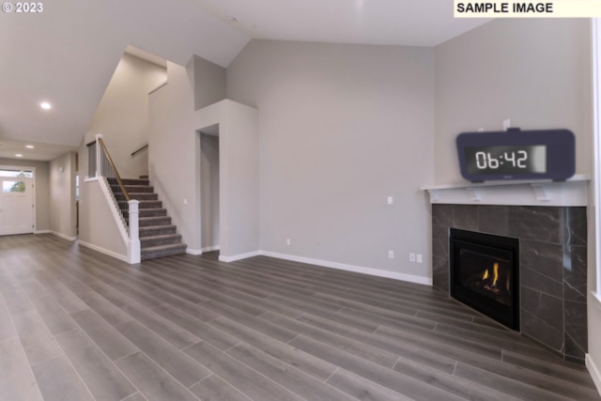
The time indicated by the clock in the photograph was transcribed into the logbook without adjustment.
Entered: 6:42
